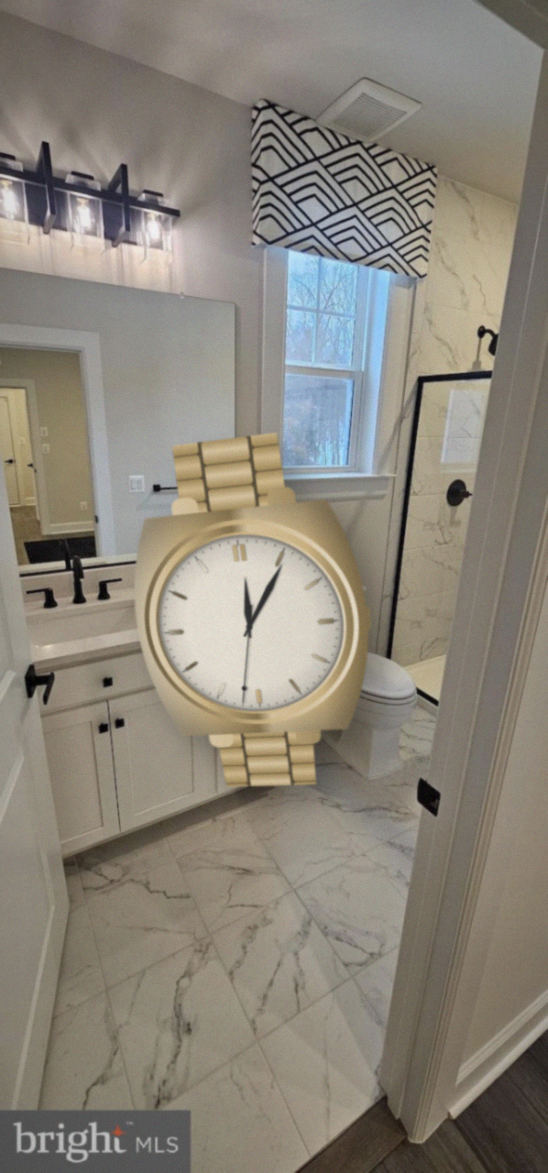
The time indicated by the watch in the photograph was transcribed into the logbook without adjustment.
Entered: 12:05:32
